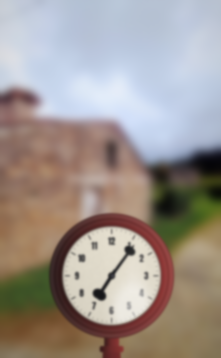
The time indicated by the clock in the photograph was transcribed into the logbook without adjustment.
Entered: 7:06
